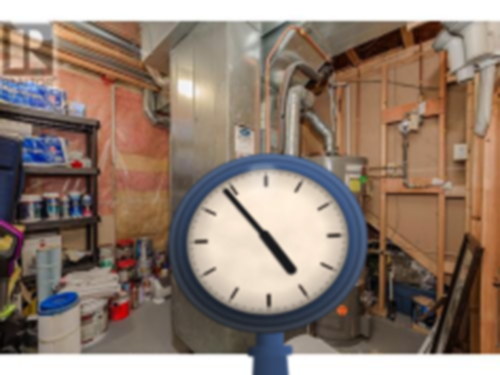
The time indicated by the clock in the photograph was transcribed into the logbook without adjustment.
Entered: 4:54
